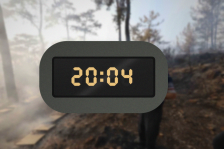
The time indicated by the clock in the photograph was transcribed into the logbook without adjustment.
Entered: 20:04
